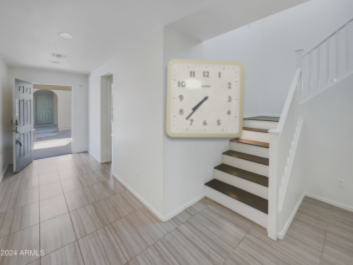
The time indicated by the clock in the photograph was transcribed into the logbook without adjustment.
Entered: 7:37
